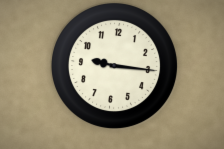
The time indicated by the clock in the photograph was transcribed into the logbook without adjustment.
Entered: 9:15
